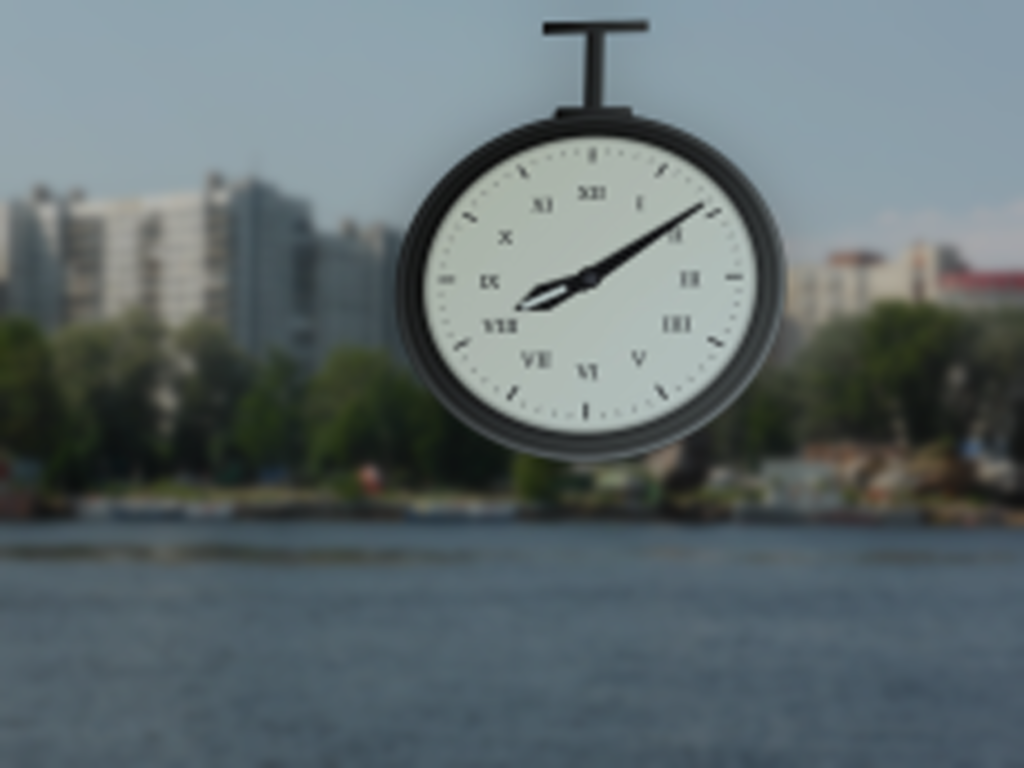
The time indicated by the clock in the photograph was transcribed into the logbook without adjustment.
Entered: 8:09
